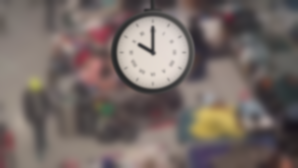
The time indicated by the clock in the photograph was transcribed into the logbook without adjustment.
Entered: 10:00
